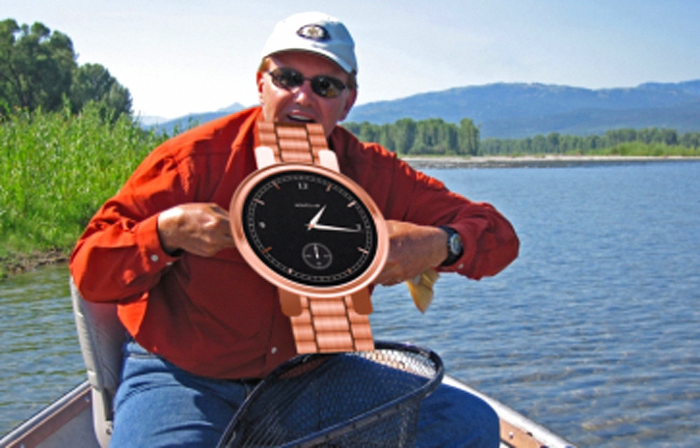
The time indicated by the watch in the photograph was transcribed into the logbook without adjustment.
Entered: 1:16
